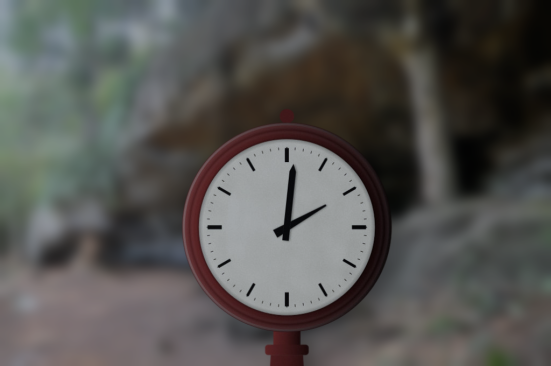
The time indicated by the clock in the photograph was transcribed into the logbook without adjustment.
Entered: 2:01
